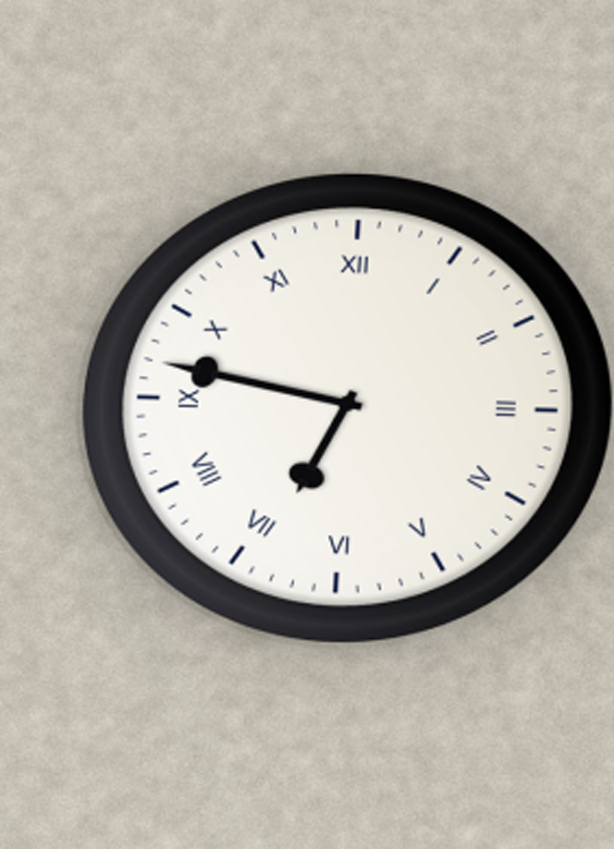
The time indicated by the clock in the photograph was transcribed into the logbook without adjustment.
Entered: 6:47
